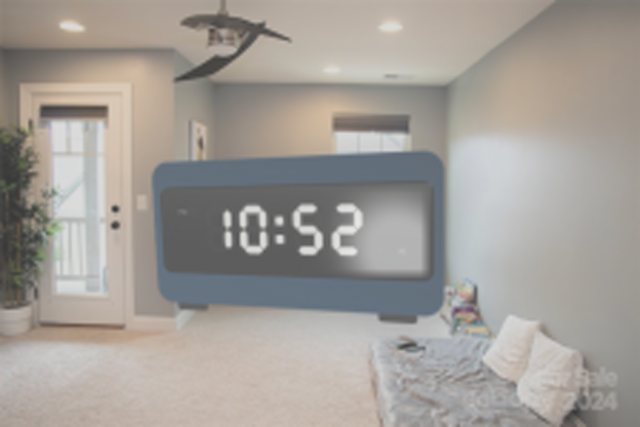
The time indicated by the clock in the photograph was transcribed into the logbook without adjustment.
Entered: 10:52
